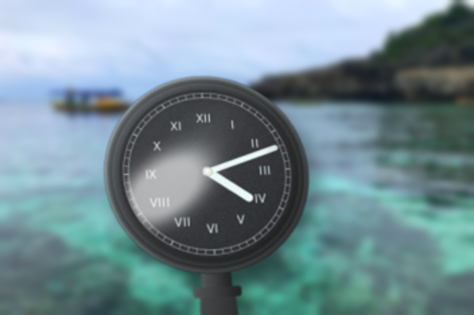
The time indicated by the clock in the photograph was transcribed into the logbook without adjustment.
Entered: 4:12
